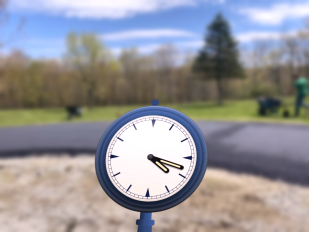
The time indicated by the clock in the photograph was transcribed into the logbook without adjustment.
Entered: 4:18
